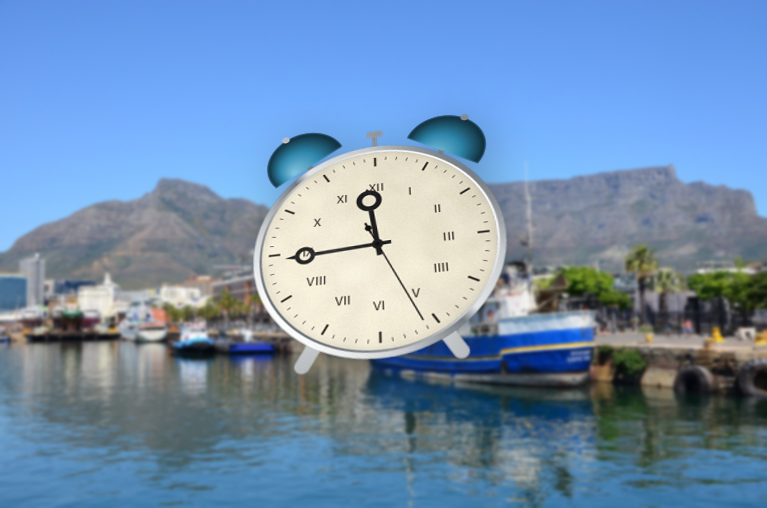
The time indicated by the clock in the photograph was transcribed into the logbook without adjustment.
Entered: 11:44:26
